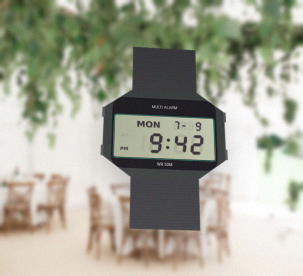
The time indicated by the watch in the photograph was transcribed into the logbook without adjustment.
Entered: 9:42
